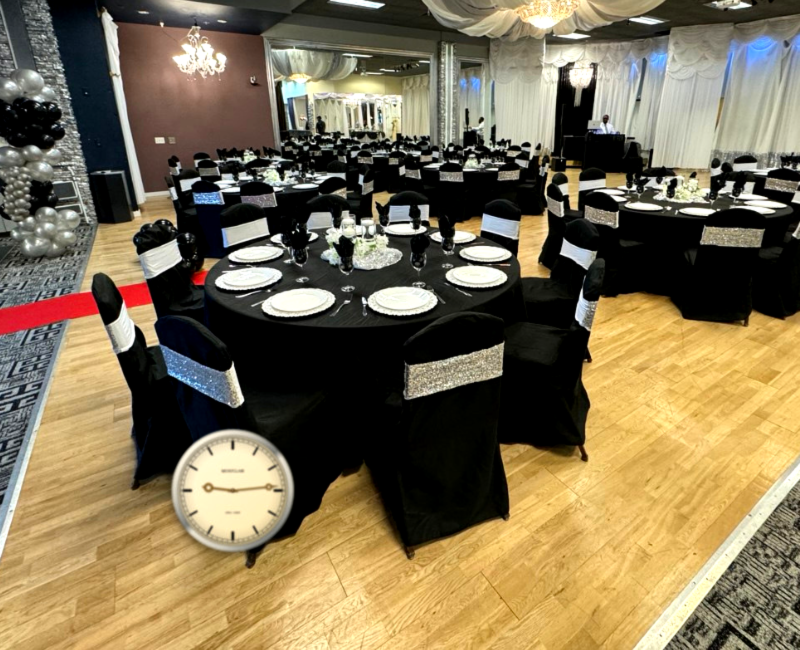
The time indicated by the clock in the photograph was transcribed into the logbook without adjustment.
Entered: 9:14
